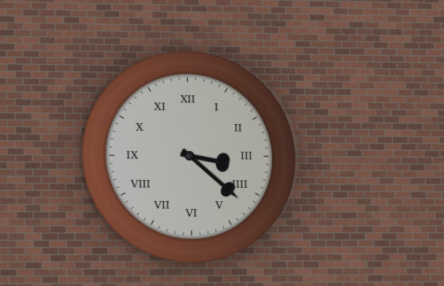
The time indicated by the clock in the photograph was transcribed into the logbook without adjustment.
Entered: 3:22
